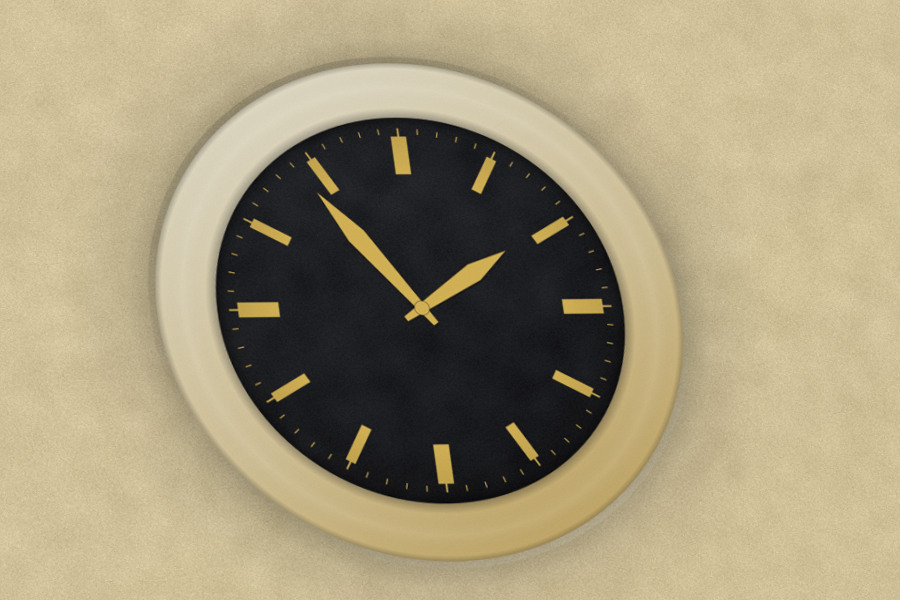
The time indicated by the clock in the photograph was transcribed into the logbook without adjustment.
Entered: 1:54
